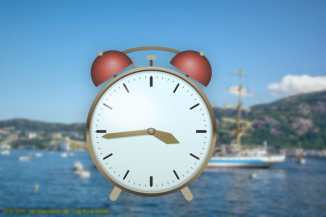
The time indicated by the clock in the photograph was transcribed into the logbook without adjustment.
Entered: 3:44
